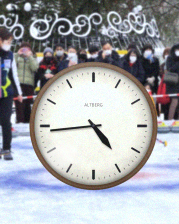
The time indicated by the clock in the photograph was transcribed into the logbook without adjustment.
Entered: 4:44
